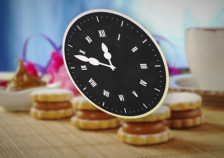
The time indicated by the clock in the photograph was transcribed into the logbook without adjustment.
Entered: 11:48
